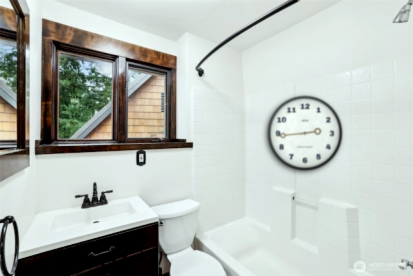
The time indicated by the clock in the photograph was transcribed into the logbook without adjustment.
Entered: 2:44
